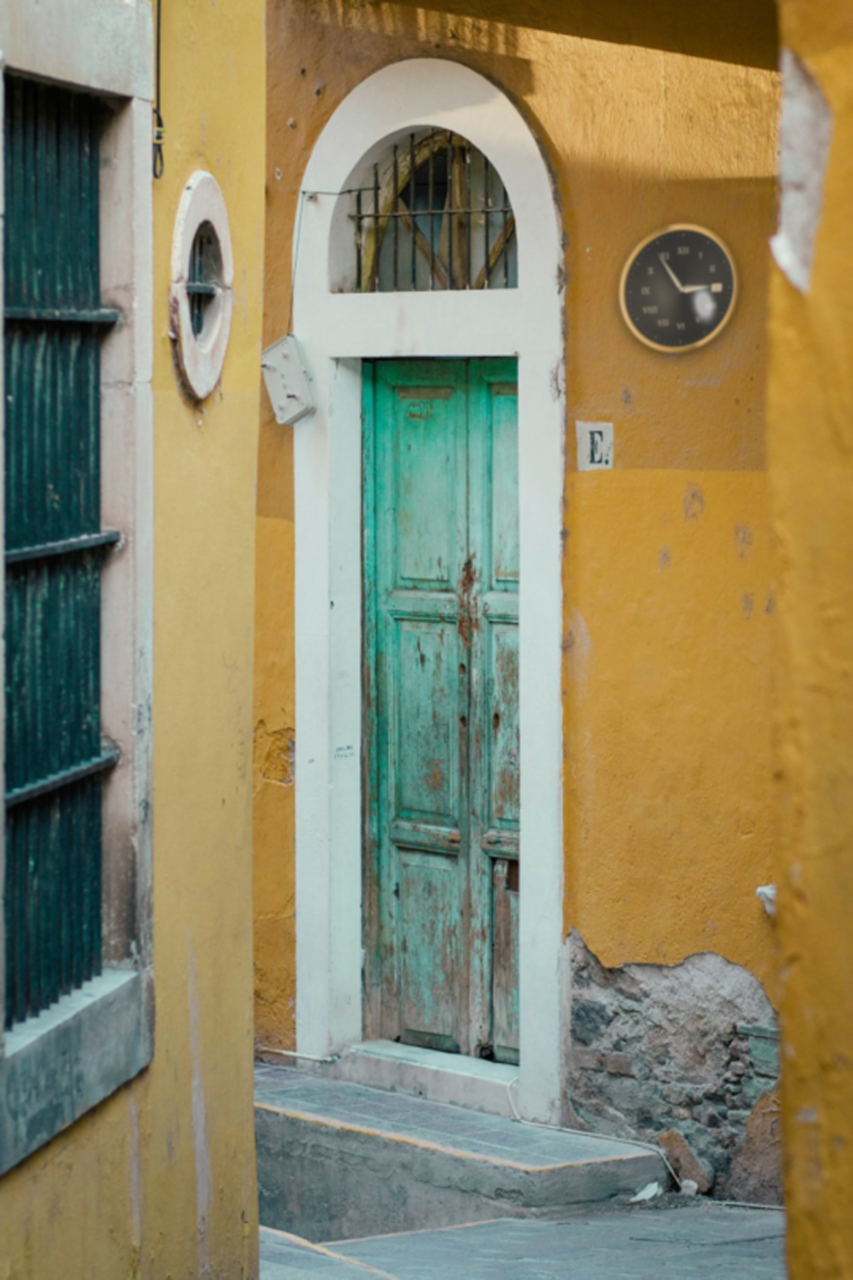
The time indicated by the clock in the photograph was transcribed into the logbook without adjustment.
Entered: 2:54
